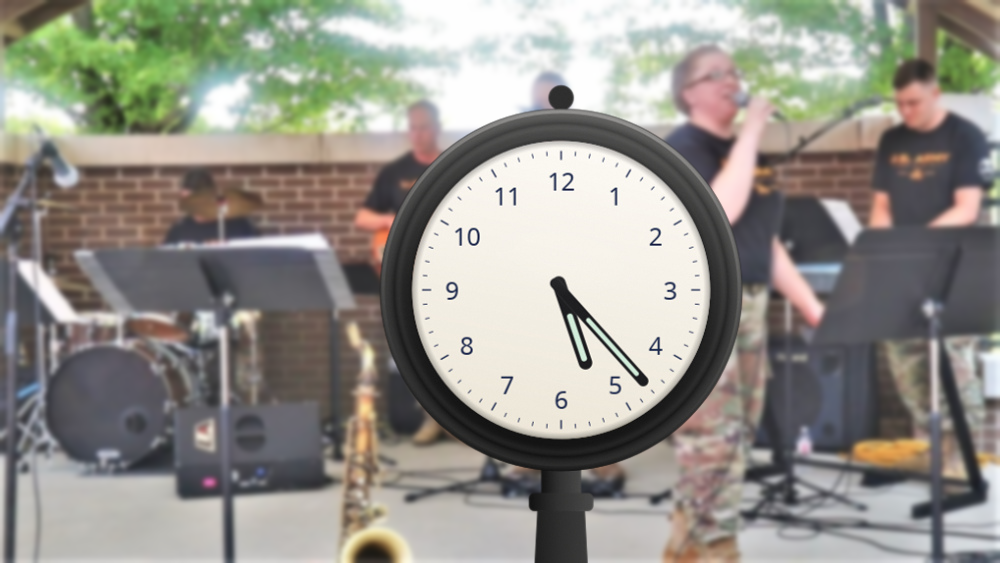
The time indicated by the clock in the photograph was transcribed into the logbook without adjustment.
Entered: 5:23
